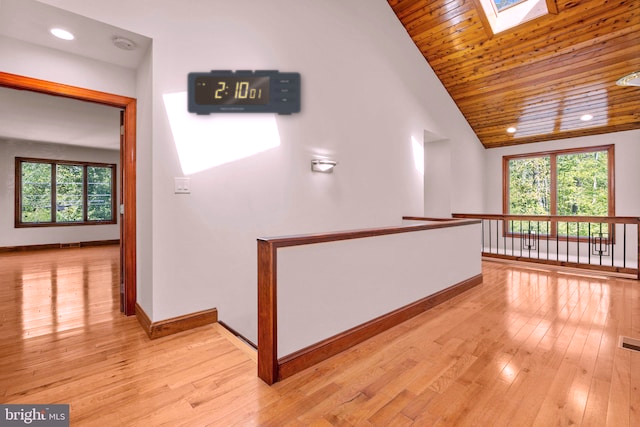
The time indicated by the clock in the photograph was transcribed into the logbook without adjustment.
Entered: 2:10
